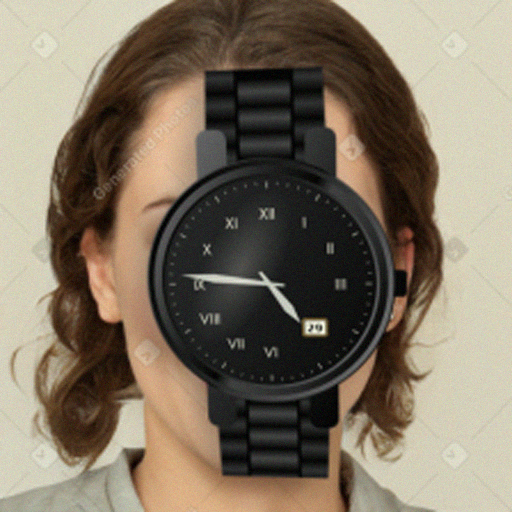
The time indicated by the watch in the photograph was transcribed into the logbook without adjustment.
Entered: 4:46
